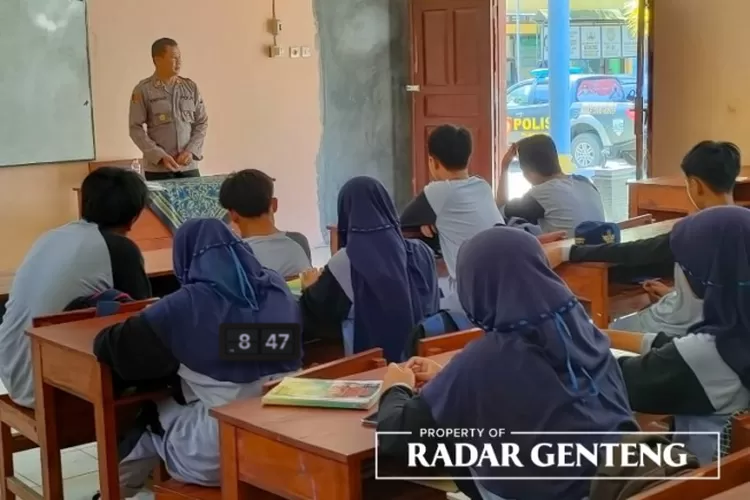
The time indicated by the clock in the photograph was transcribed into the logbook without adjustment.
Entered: 8:47
